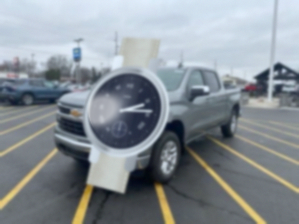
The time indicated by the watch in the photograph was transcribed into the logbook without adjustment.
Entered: 2:14
